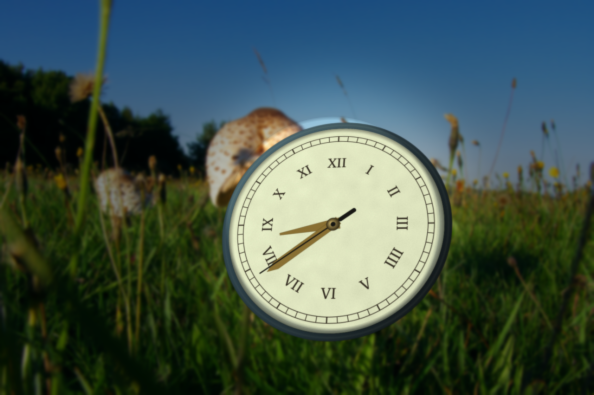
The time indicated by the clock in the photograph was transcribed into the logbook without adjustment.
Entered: 8:38:39
